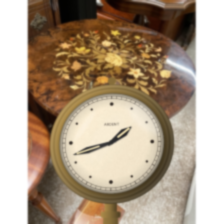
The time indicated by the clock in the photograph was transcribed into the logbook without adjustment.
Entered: 1:42
